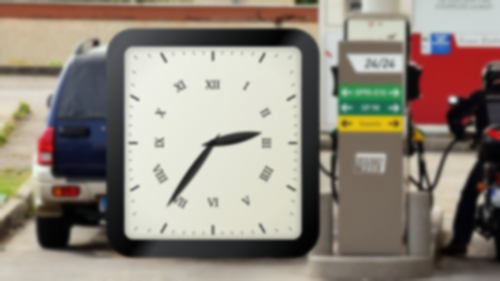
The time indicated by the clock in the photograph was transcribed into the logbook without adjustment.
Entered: 2:36
